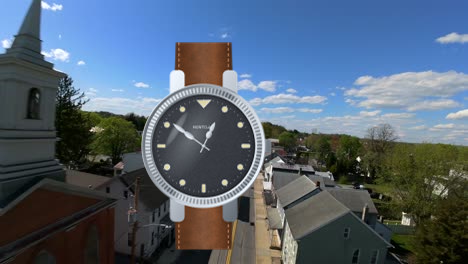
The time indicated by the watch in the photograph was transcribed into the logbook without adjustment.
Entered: 12:51
